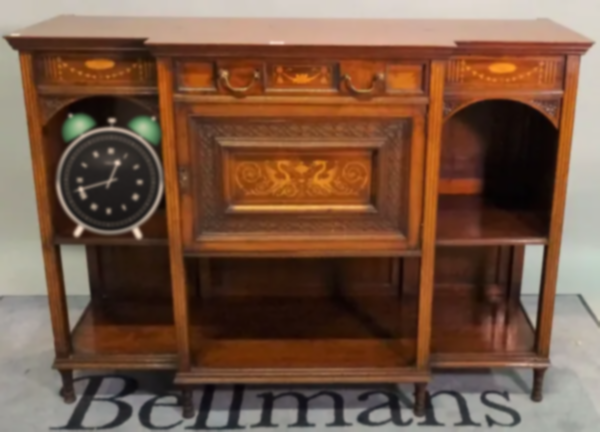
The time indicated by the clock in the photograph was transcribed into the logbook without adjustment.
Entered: 12:42
